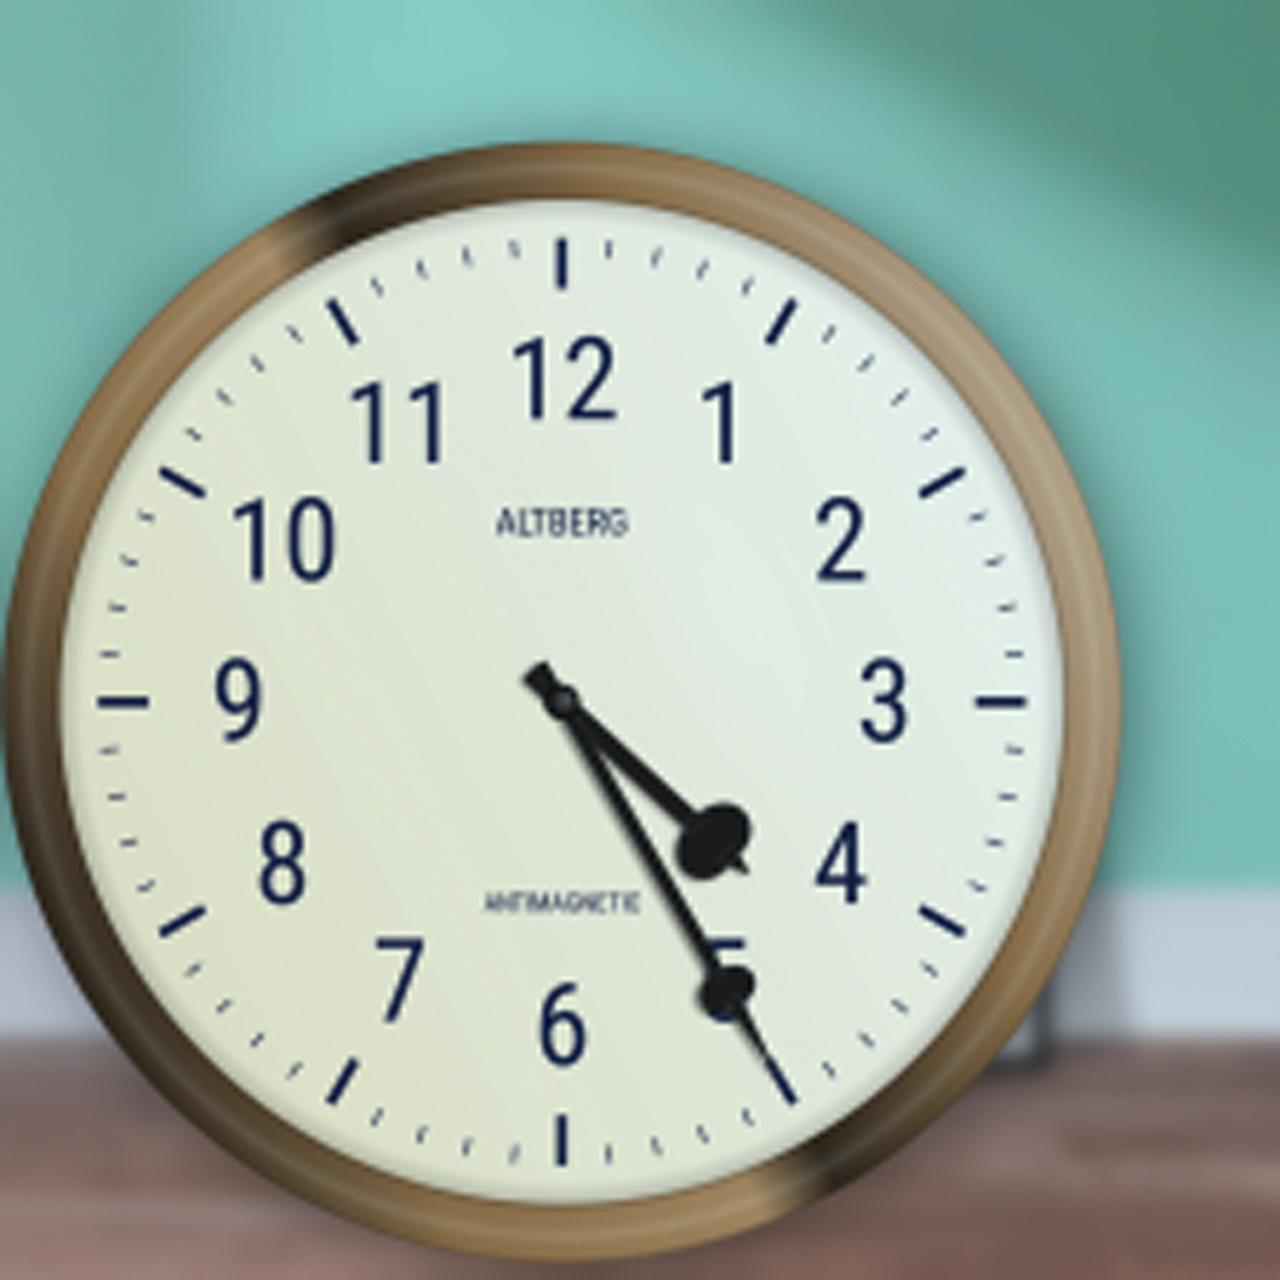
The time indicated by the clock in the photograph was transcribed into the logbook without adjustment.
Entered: 4:25
